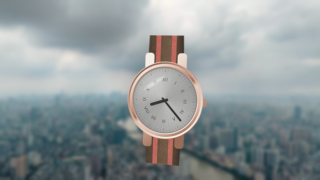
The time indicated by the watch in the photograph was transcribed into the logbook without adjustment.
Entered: 8:23
